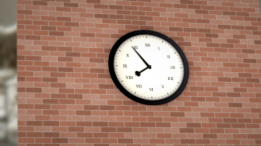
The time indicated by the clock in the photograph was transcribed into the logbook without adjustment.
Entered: 7:54
